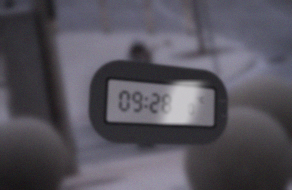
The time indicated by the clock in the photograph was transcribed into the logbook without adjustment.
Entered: 9:28
